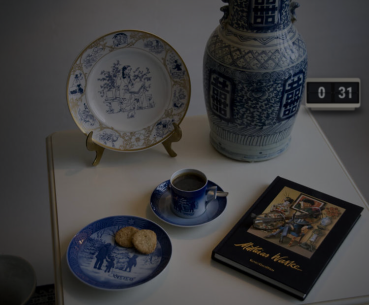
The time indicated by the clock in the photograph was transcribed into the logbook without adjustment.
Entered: 0:31
